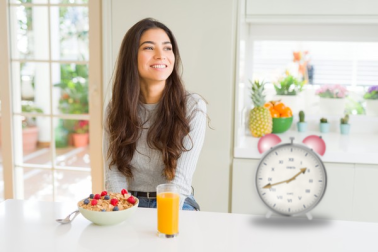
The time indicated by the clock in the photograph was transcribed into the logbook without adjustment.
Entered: 1:42
